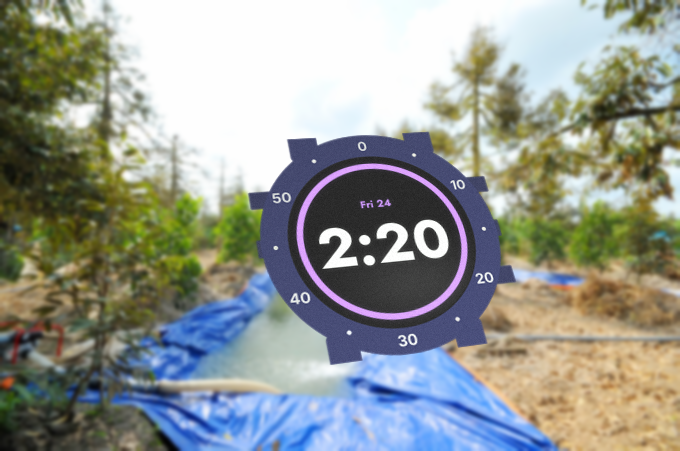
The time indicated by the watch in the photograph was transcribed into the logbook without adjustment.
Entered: 2:20
